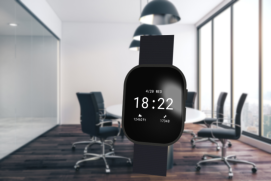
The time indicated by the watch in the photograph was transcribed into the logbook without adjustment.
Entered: 18:22
